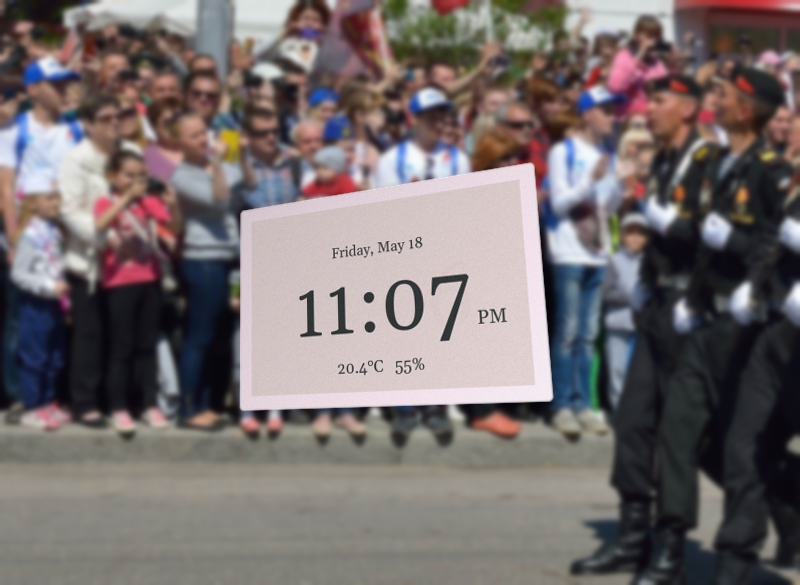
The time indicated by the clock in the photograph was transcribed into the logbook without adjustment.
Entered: 11:07
